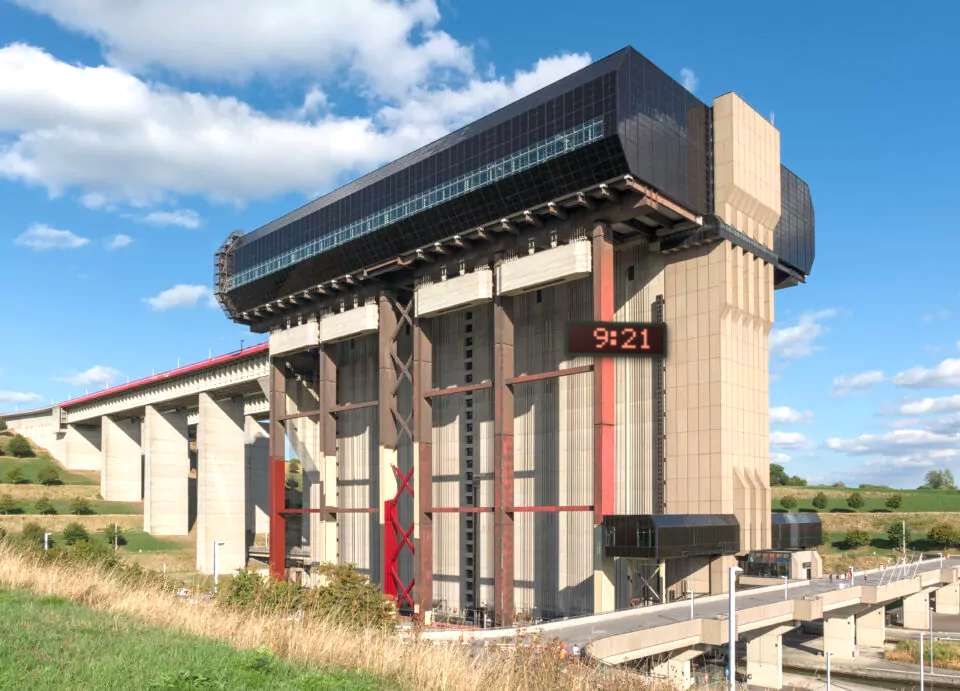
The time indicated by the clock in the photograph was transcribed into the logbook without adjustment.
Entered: 9:21
